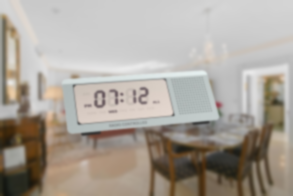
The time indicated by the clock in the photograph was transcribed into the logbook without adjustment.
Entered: 7:12
